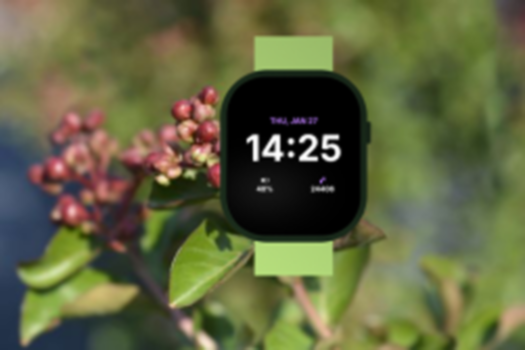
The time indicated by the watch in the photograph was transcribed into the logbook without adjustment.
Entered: 14:25
